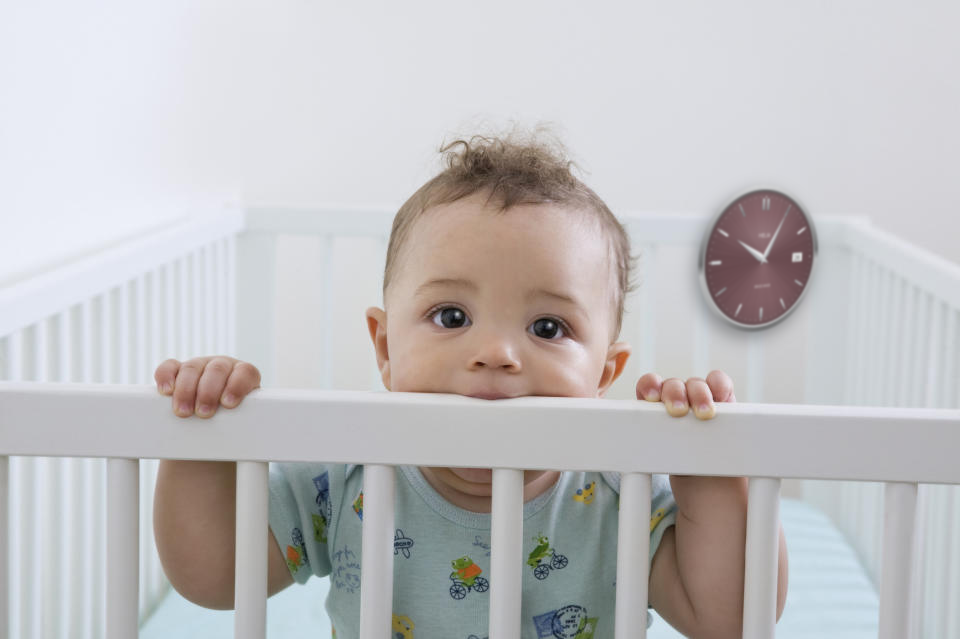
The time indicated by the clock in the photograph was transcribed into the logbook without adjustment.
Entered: 10:05
